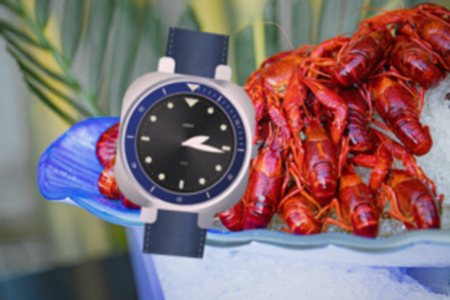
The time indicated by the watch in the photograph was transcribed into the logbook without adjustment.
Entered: 2:16
